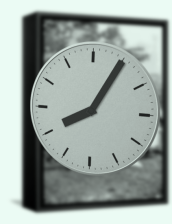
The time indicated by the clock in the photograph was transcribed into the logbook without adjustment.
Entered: 8:05
